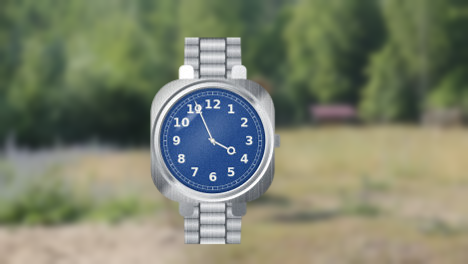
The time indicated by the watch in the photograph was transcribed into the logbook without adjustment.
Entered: 3:56
